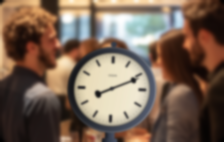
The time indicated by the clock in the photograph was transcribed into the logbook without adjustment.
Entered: 8:11
